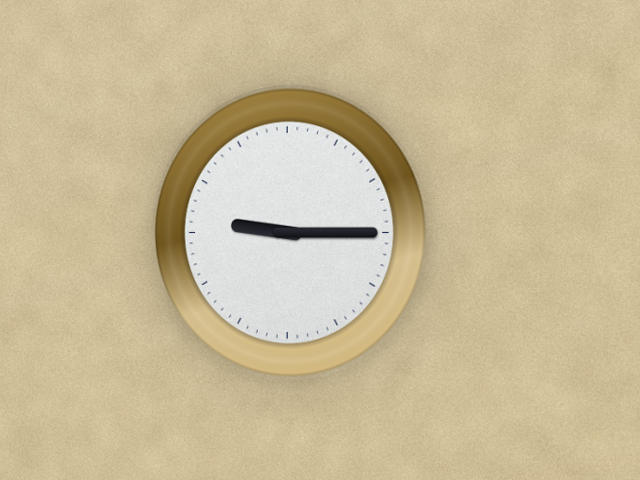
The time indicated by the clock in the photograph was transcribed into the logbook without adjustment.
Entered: 9:15
